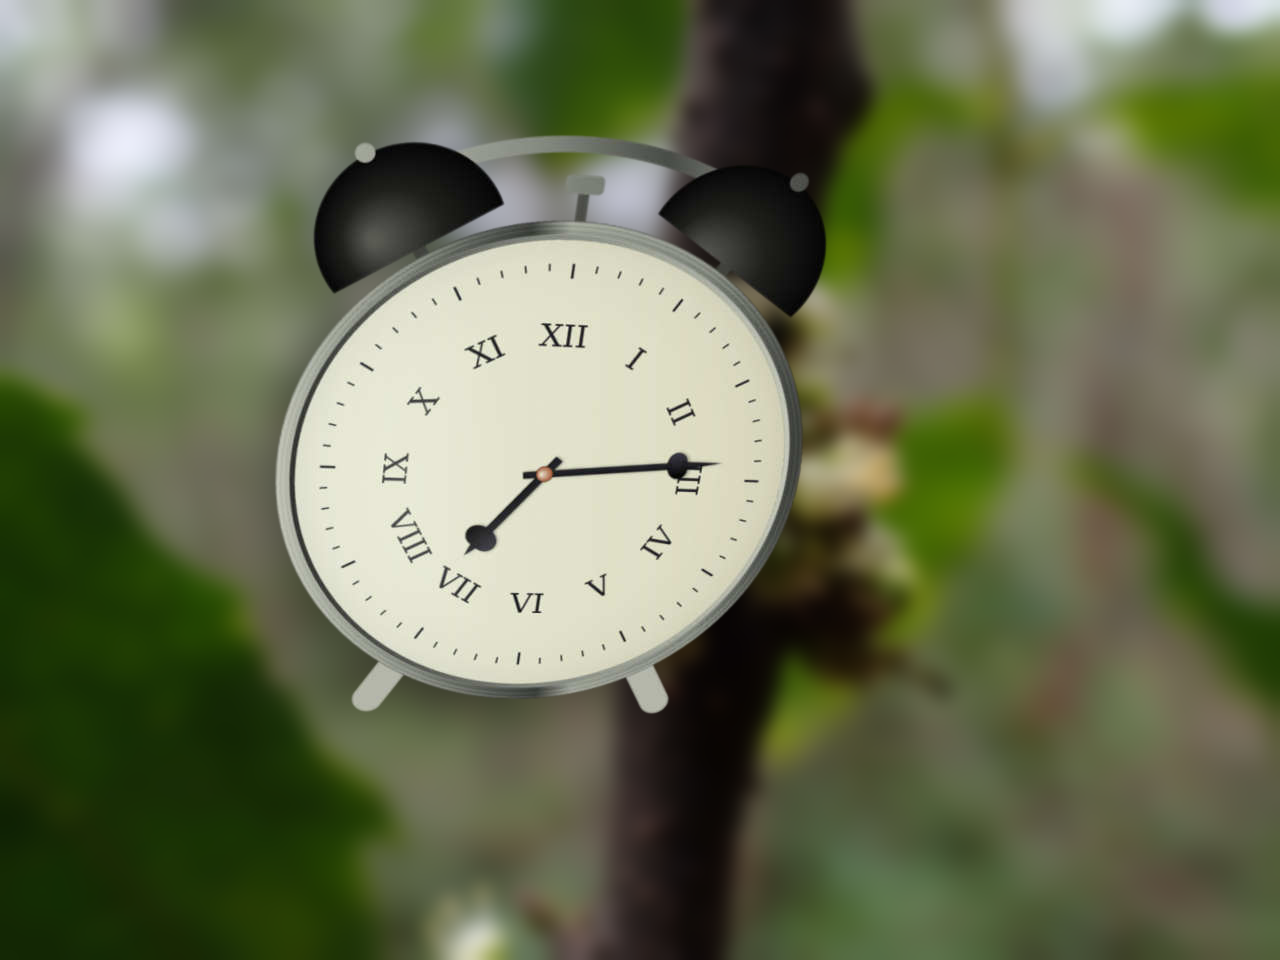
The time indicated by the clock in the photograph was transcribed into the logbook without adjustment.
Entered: 7:14
